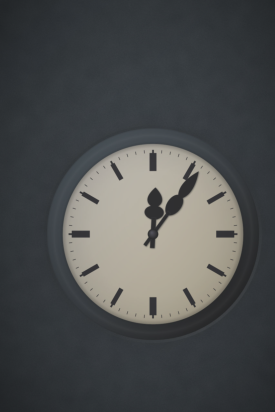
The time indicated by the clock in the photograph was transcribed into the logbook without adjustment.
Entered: 12:06
